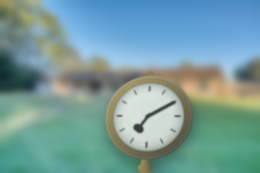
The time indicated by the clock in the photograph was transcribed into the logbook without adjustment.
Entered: 7:10
